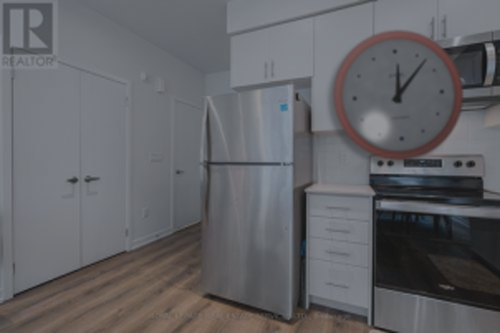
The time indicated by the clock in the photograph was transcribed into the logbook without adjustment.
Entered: 12:07
